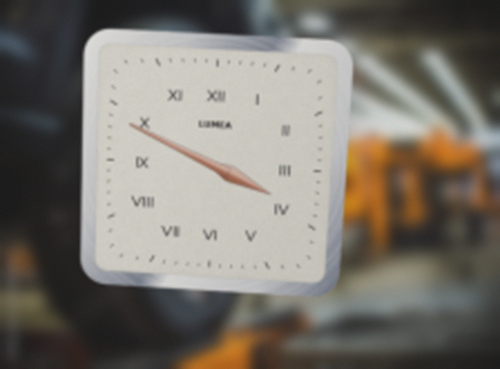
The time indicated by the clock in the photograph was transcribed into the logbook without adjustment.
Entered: 3:49
